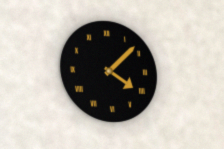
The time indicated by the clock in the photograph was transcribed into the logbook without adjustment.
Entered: 4:08
